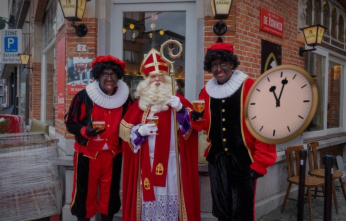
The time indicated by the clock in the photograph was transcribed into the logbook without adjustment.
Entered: 11:02
